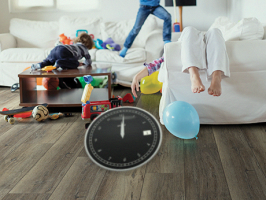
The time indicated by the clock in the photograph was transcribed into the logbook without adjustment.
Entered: 12:01
